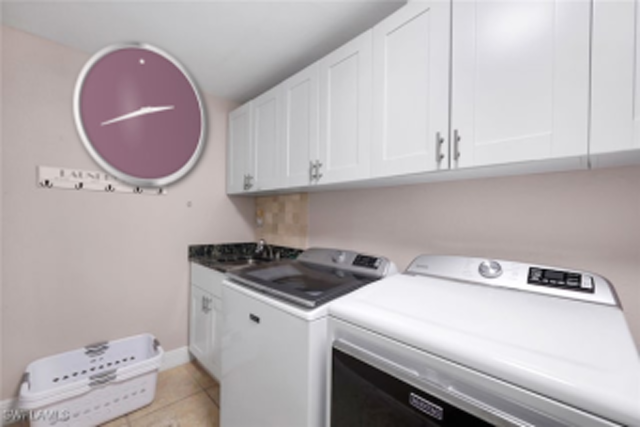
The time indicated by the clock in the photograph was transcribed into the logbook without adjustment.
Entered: 2:42
